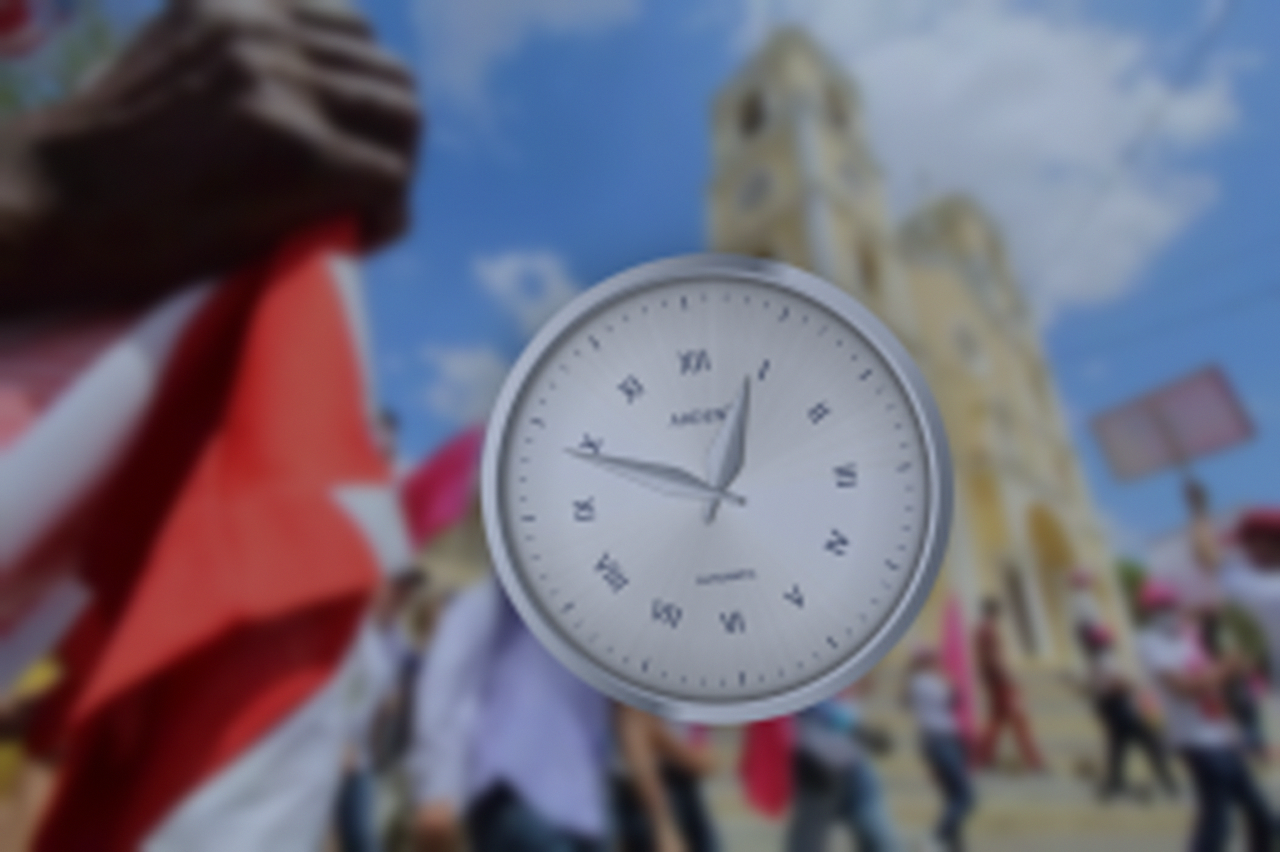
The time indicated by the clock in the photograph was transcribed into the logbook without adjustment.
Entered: 12:49
